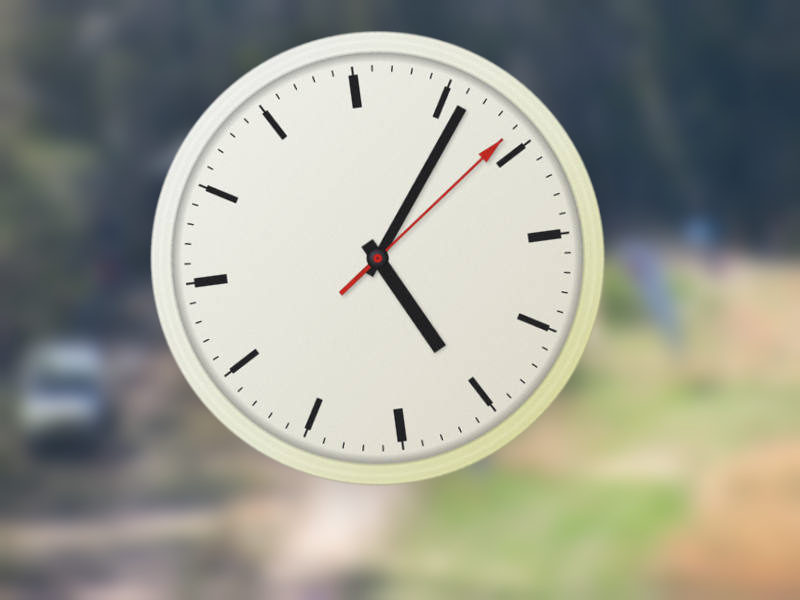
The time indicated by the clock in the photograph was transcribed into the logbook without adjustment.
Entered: 5:06:09
